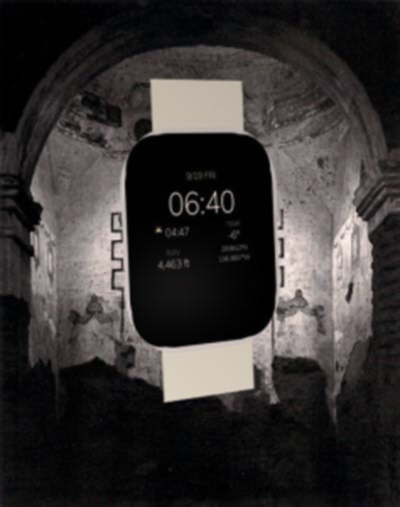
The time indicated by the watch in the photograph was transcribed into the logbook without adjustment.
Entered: 6:40
